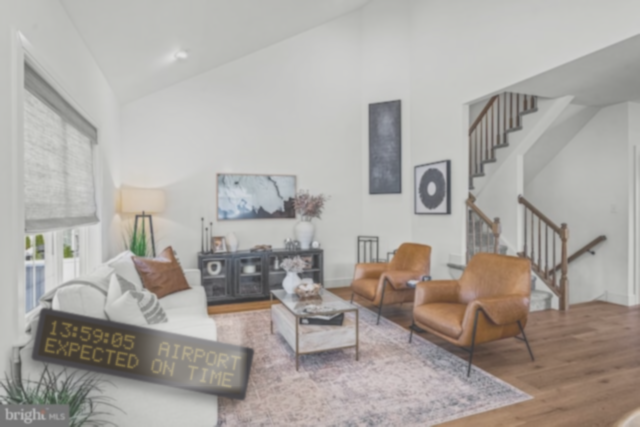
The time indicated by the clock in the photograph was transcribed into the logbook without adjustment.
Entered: 13:59:05
